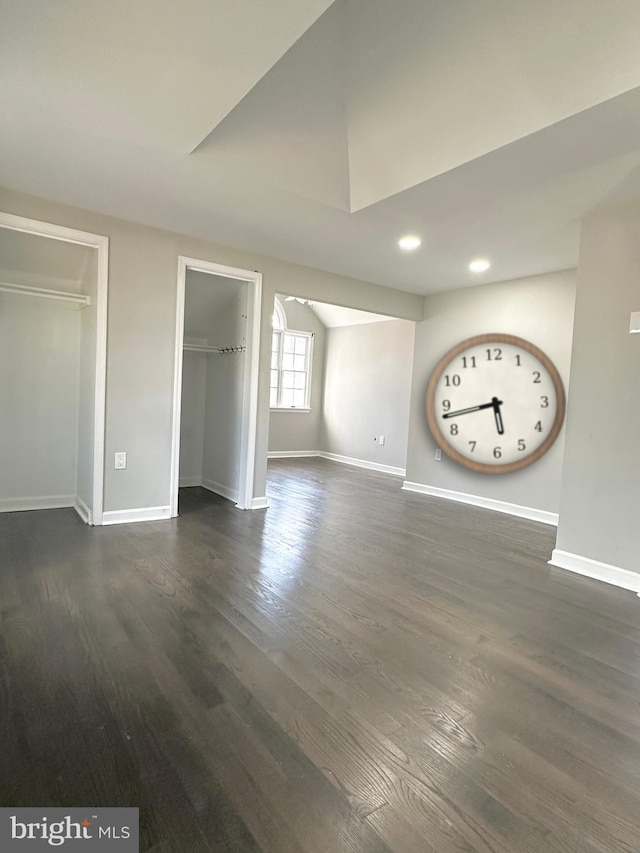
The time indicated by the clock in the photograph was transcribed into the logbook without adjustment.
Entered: 5:43
